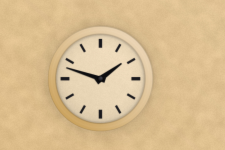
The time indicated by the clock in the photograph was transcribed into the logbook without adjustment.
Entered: 1:48
